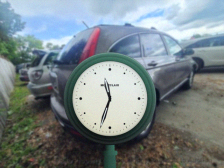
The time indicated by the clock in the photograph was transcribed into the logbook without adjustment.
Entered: 11:33
